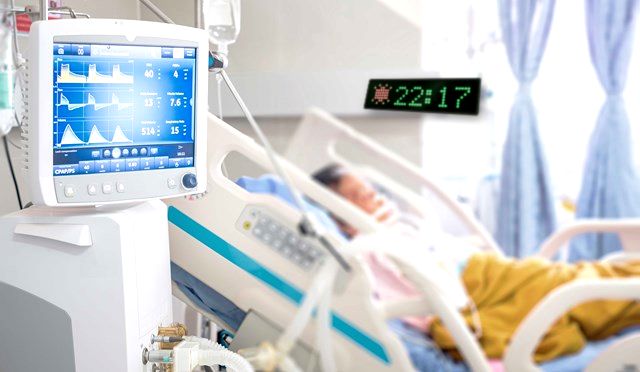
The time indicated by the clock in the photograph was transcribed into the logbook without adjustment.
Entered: 22:17
